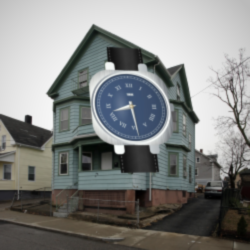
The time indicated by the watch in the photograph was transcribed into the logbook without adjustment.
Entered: 8:29
